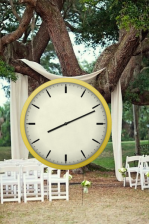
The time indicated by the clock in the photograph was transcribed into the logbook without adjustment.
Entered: 8:11
